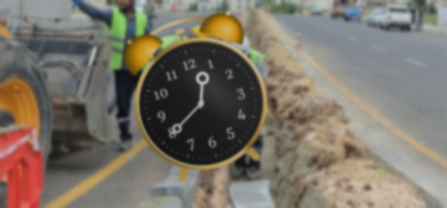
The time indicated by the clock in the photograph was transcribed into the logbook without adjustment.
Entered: 12:40
